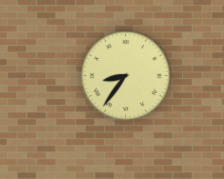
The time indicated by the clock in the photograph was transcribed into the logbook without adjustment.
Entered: 8:36
